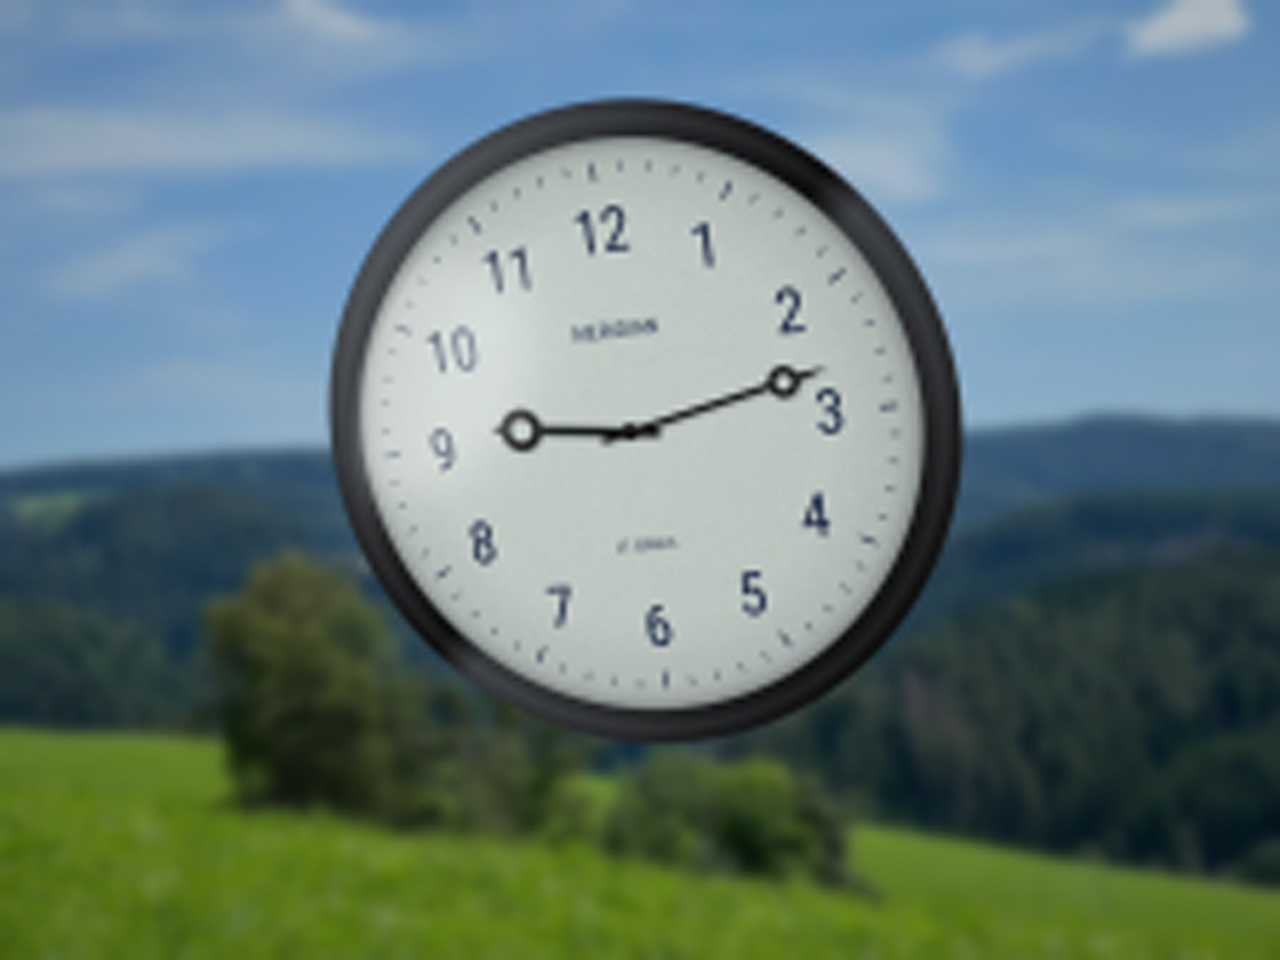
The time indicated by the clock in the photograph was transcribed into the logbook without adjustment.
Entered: 9:13
